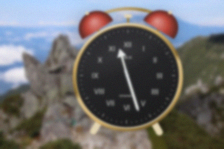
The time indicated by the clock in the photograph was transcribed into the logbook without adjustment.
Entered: 11:27
